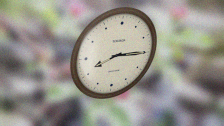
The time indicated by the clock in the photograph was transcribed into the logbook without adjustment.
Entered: 8:15
